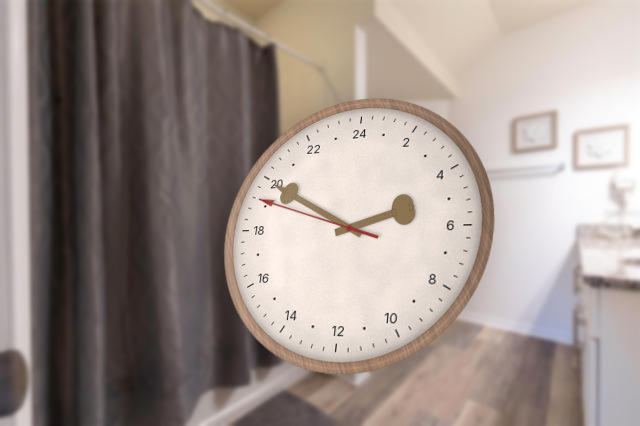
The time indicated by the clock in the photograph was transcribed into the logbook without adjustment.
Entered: 4:49:48
